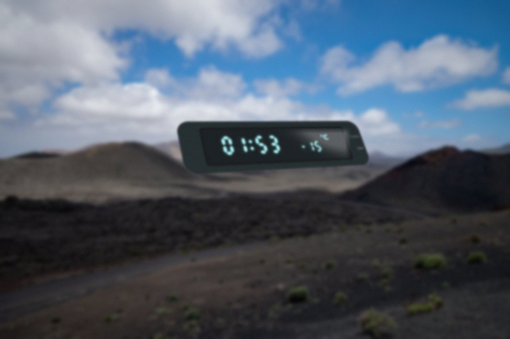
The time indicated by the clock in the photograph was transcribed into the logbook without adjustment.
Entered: 1:53
